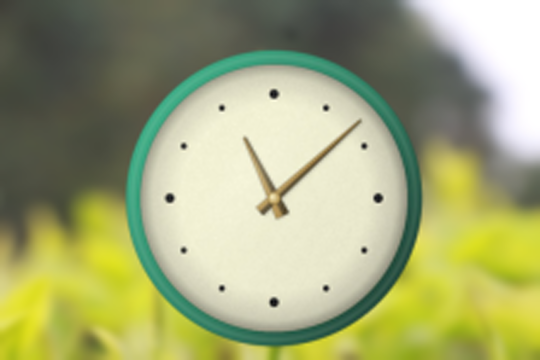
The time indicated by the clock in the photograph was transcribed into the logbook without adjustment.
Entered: 11:08
